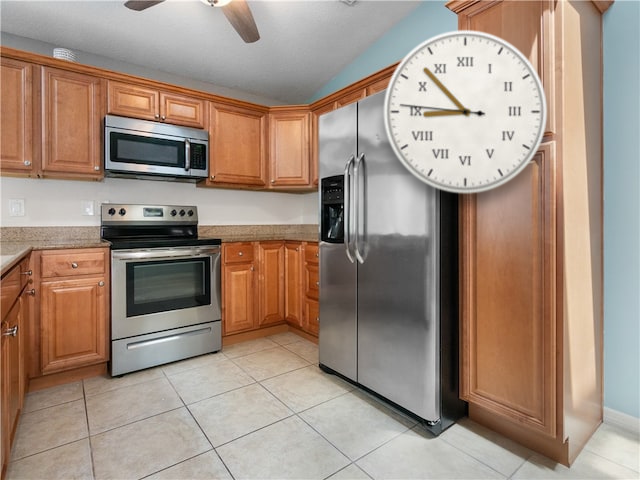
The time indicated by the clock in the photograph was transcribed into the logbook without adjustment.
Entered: 8:52:46
